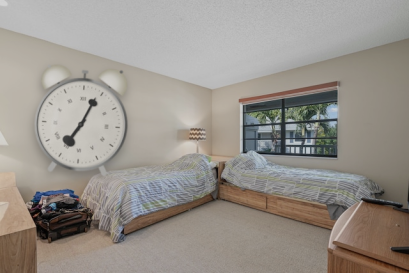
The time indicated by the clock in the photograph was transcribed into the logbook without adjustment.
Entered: 7:04
